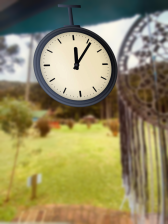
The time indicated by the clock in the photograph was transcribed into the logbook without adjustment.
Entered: 12:06
